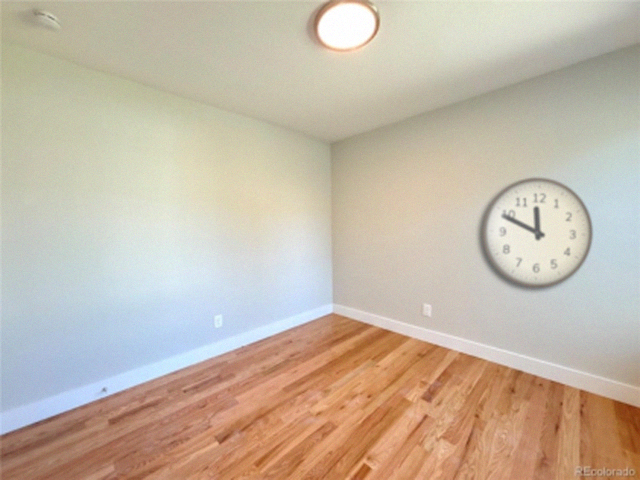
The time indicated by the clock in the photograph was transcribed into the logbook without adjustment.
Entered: 11:49
